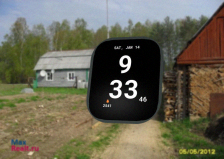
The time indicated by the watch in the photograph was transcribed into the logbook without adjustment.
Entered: 9:33
